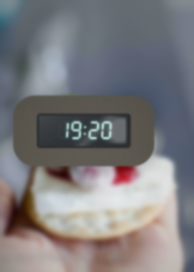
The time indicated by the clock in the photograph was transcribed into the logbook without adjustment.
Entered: 19:20
